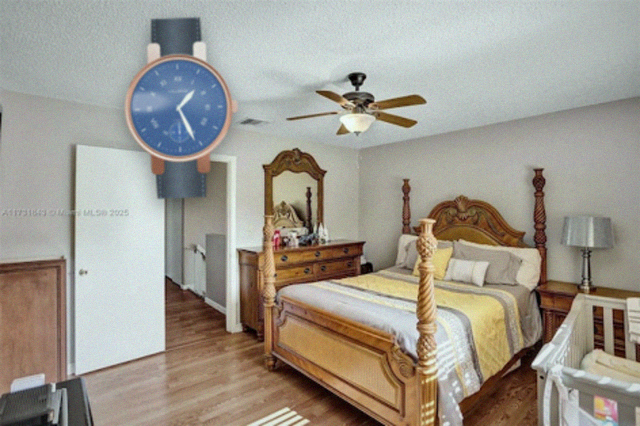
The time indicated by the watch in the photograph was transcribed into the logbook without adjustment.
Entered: 1:26
